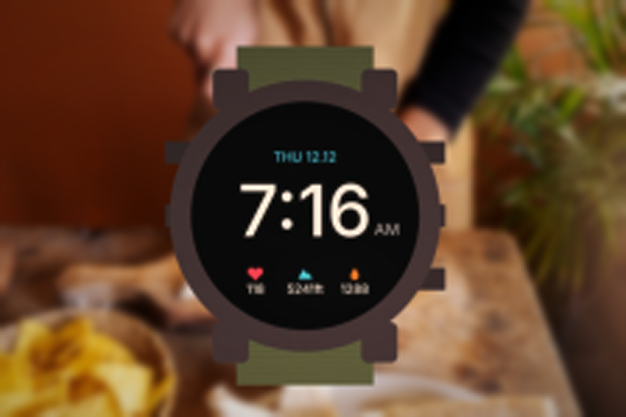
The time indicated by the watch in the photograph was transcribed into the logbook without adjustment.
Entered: 7:16
